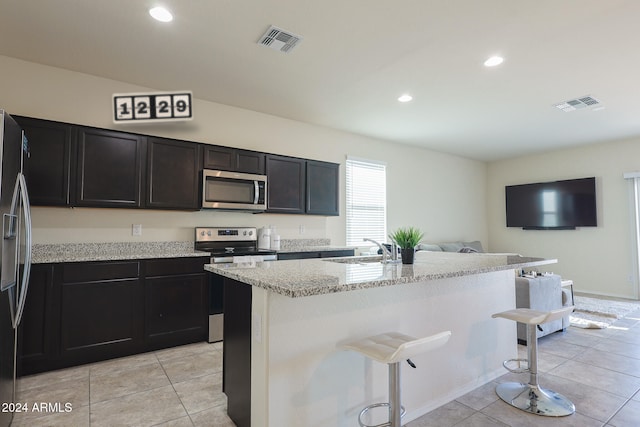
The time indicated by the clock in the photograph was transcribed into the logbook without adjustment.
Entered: 12:29
